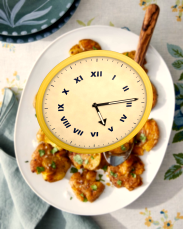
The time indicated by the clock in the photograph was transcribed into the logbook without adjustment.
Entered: 5:14
